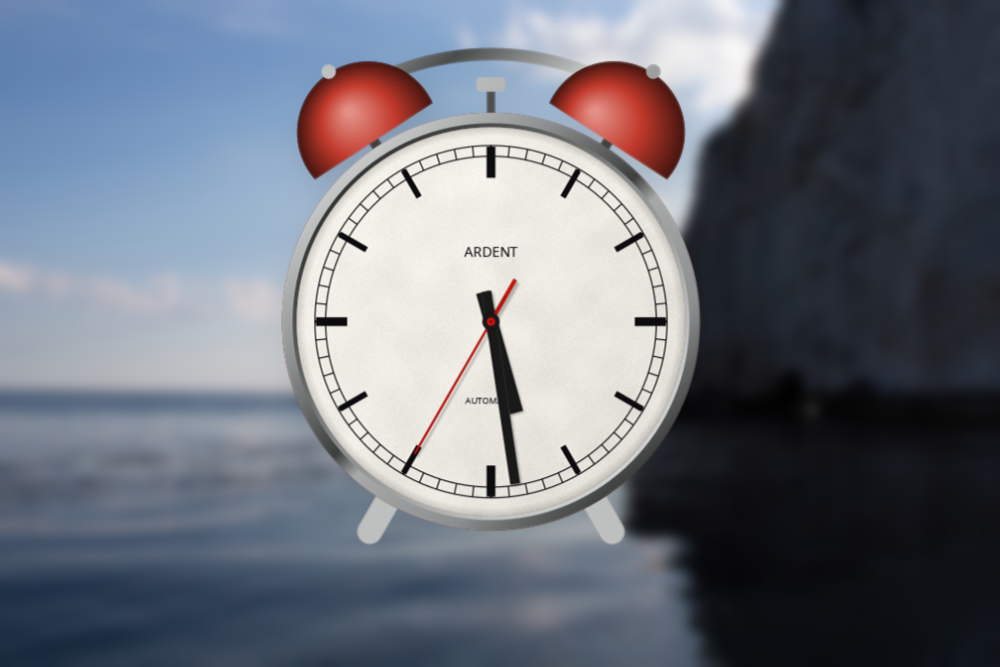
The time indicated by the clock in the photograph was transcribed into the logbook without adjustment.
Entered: 5:28:35
